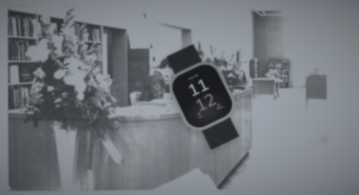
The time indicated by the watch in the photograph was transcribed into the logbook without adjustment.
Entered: 11:12
